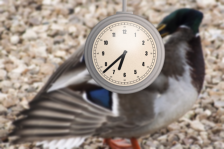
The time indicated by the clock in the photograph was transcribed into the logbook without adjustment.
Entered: 6:38
